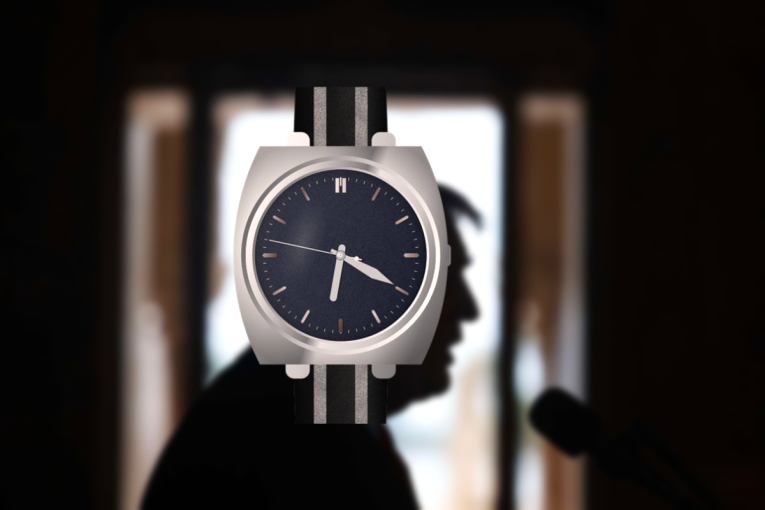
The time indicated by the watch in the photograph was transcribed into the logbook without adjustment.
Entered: 6:19:47
